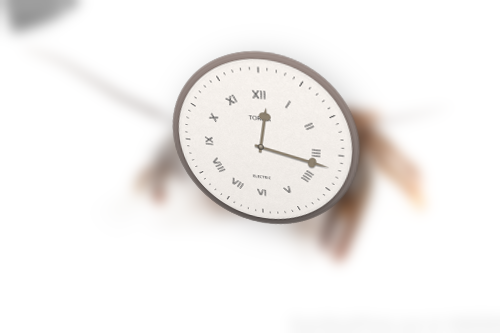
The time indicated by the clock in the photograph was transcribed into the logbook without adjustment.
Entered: 12:17
